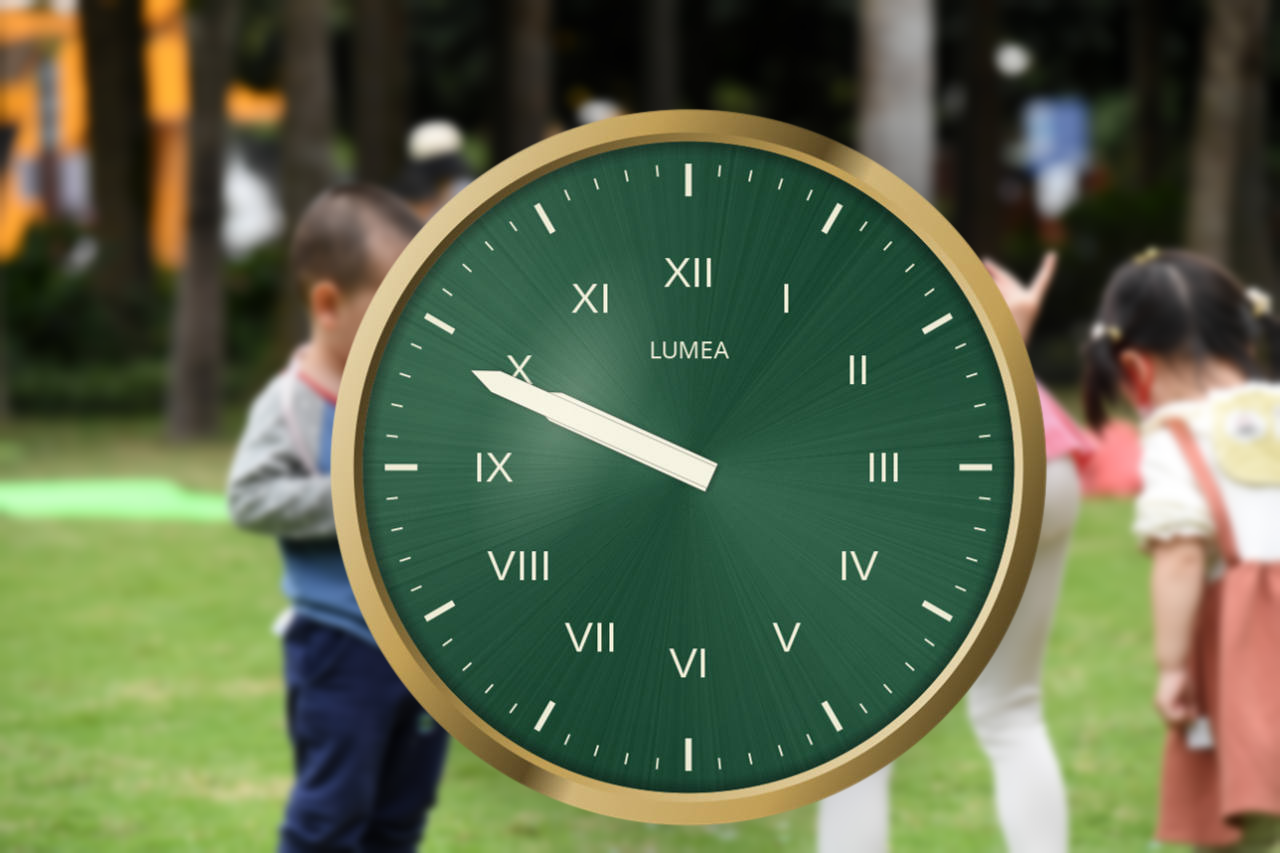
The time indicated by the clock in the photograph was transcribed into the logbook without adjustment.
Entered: 9:49
